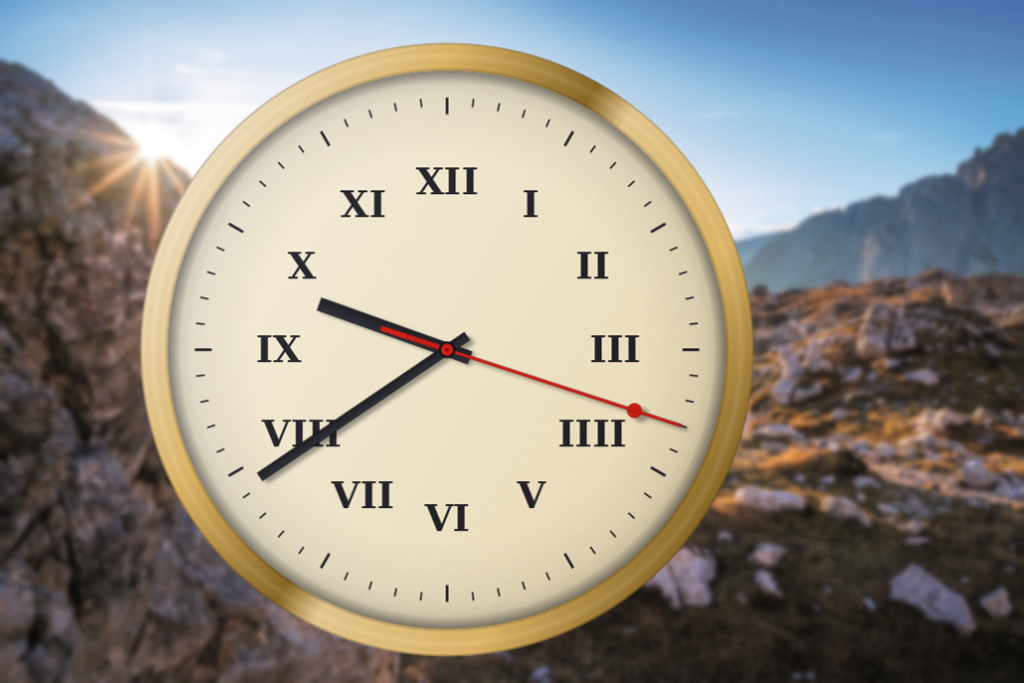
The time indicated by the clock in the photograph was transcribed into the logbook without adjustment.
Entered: 9:39:18
